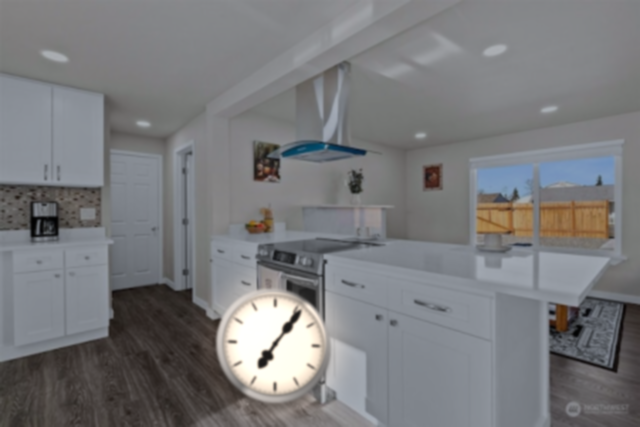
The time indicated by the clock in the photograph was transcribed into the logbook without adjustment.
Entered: 7:06
